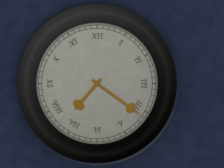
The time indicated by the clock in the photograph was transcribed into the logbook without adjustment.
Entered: 7:21
